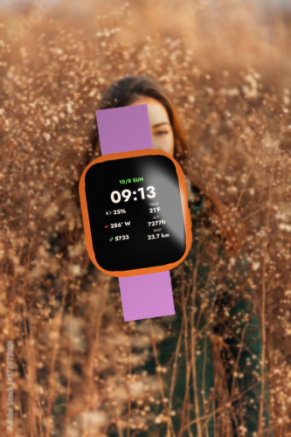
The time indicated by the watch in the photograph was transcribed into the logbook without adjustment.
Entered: 9:13
